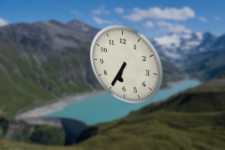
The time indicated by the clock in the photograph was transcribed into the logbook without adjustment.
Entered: 6:35
